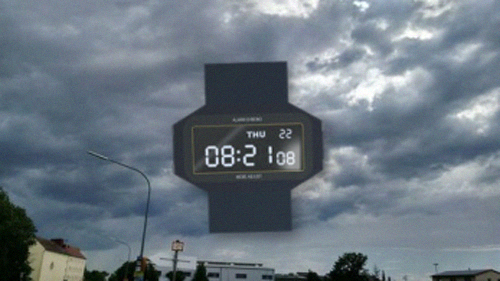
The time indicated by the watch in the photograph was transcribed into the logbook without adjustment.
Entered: 8:21:08
